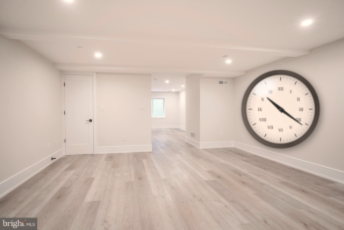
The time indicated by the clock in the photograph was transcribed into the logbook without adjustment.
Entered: 10:21
